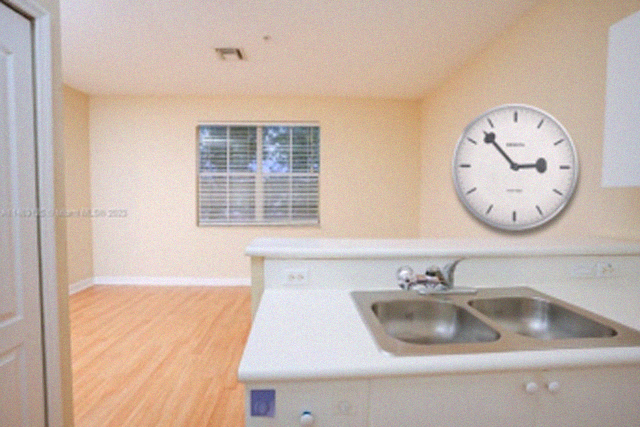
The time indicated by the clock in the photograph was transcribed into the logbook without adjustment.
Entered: 2:53
